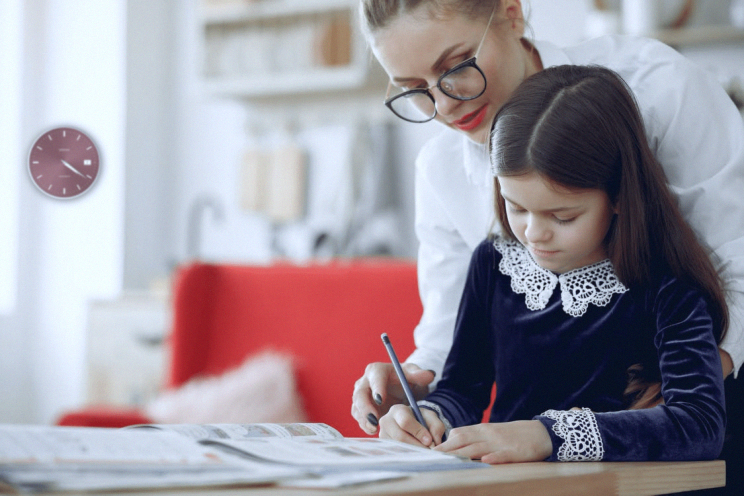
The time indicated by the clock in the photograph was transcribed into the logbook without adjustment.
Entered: 4:21
